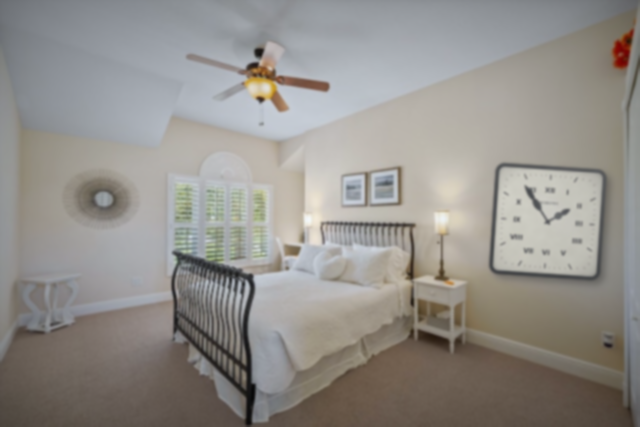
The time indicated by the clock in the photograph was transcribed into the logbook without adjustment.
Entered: 1:54
